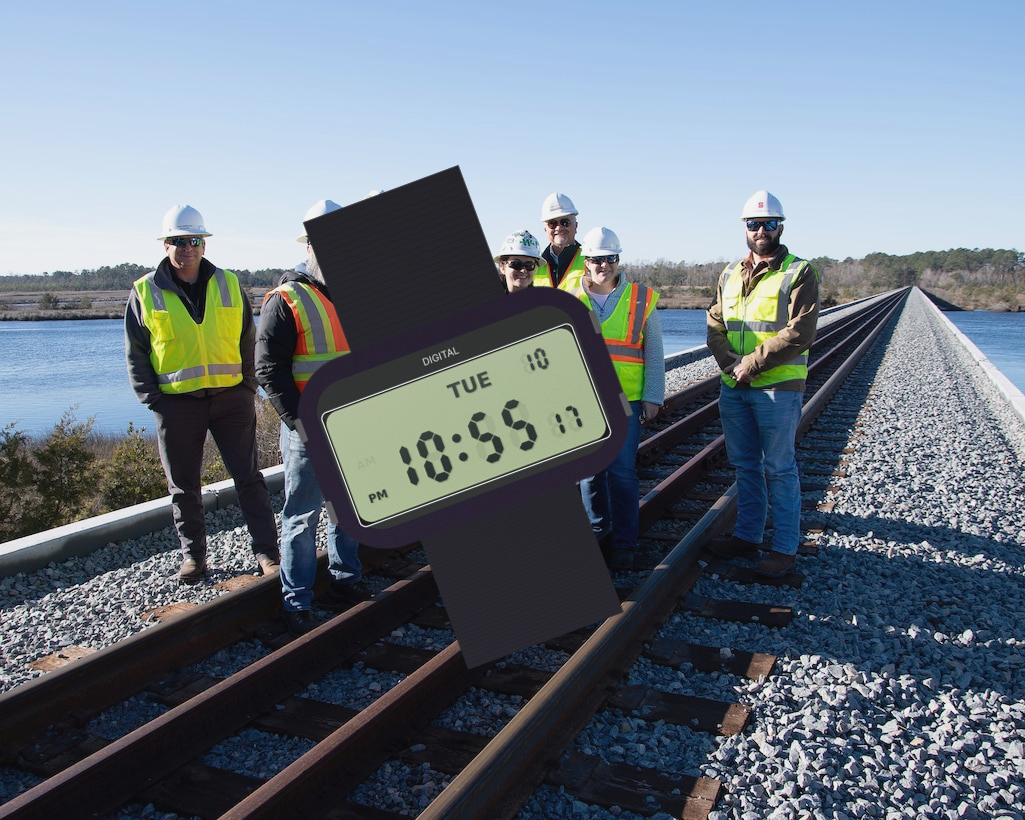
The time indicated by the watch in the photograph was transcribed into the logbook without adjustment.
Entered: 10:55:17
